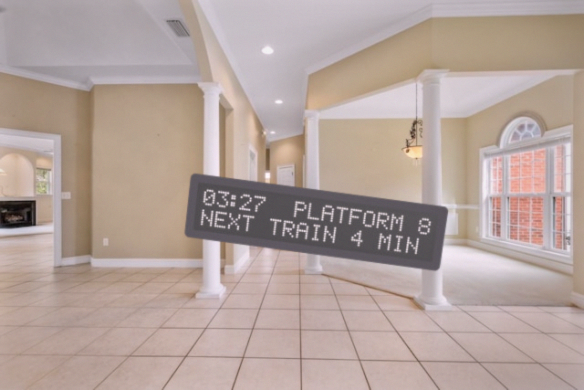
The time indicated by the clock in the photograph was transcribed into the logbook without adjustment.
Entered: 3:27
